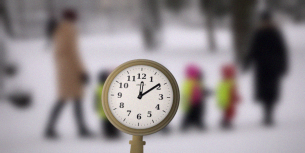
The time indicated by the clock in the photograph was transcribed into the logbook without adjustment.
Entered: 12:09
